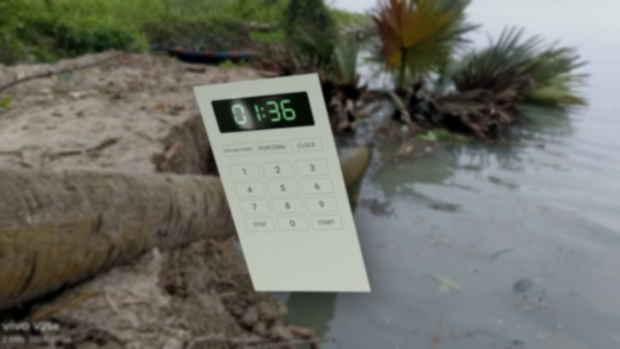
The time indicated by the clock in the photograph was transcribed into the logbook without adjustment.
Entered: 1:36
